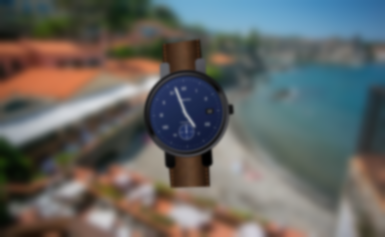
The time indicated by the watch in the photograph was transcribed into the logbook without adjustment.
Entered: 4:57
